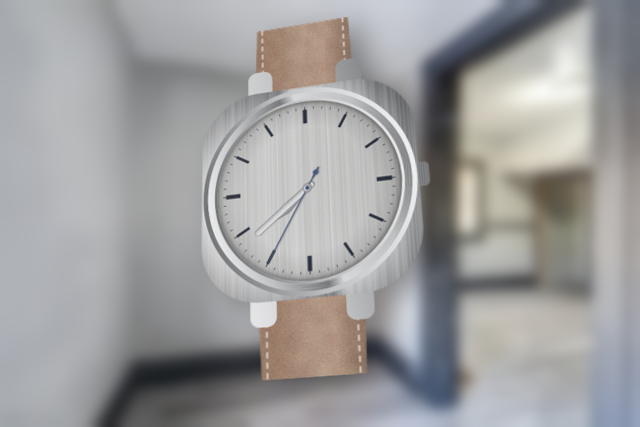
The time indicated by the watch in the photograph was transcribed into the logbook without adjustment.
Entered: 7:38:35
